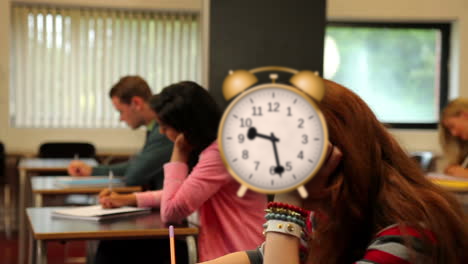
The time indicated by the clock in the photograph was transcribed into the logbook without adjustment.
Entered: 9:28
